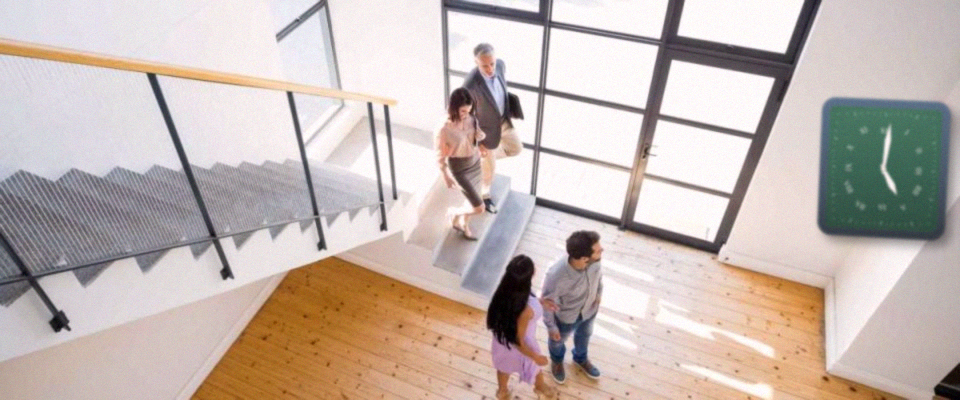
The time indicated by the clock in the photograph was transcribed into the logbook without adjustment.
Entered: 5:01
